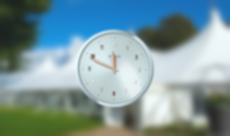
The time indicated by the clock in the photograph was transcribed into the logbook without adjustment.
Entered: 11:49
